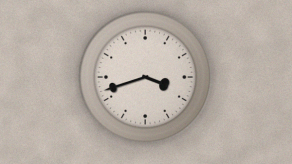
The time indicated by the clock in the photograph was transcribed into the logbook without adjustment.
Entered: 3:42
